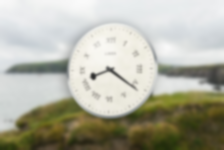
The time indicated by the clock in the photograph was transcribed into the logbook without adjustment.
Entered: 8:21
